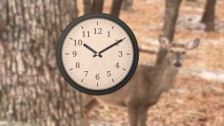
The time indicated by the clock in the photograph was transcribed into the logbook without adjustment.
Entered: 10:10
